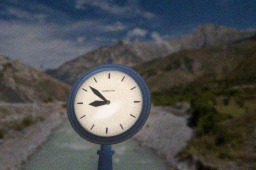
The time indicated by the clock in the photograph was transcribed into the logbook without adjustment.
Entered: 8:52
